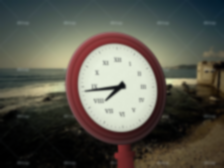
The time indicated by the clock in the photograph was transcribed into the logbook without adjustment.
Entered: 7:44
